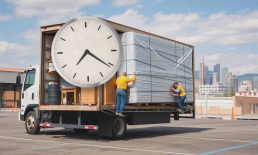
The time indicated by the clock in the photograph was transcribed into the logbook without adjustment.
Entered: 7:21
